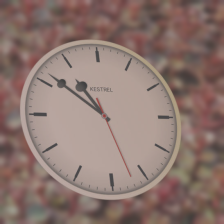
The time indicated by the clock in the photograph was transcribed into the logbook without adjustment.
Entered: 10:51:27
